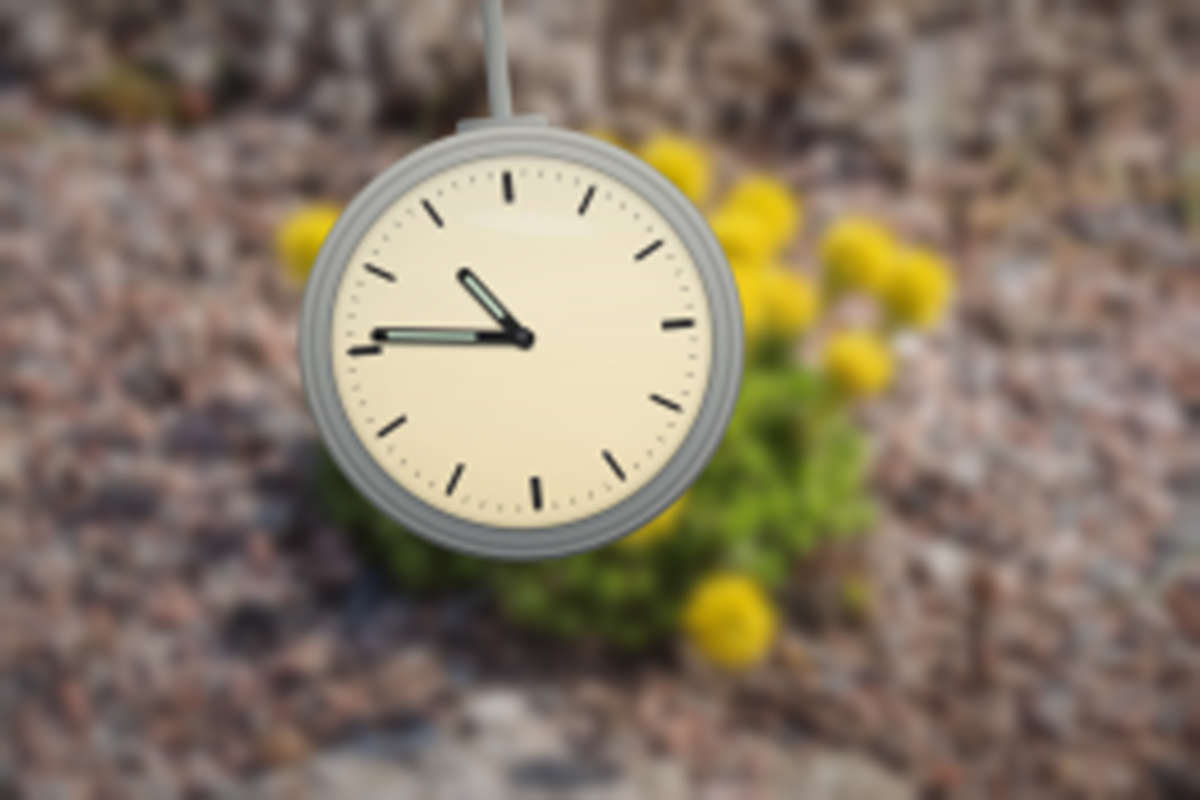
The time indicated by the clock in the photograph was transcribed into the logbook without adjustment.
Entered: 10:46
